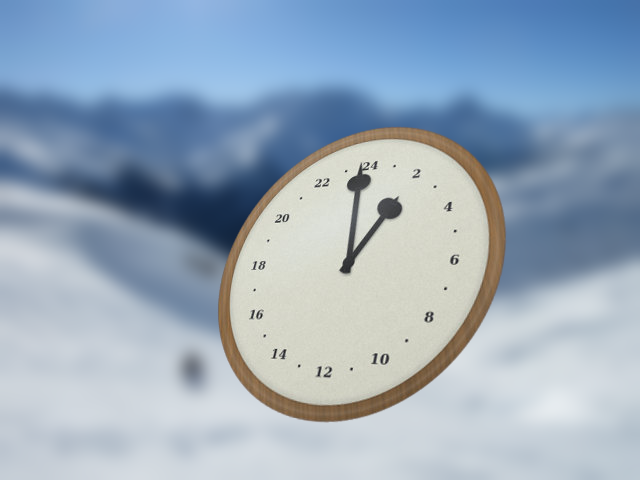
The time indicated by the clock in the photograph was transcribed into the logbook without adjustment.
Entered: 1:59
